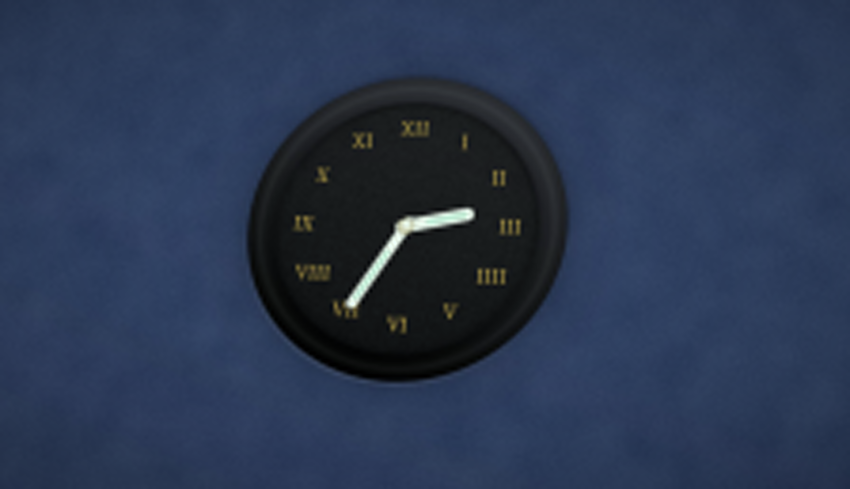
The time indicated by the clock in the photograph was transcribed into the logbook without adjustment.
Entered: 2:35
